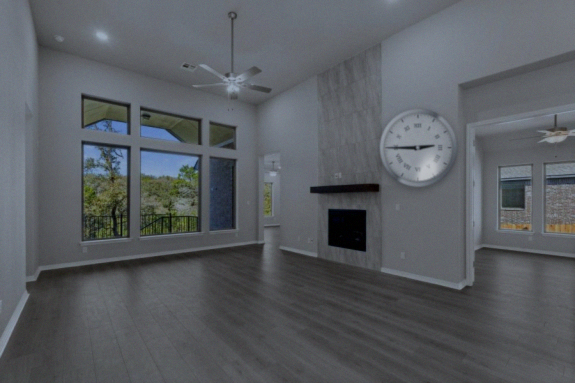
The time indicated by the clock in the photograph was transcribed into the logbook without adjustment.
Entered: 2:45
